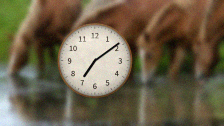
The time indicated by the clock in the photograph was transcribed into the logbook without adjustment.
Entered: 7:09
